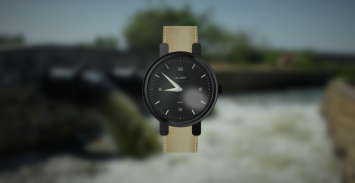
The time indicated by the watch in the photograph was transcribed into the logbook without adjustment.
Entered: 8:52
